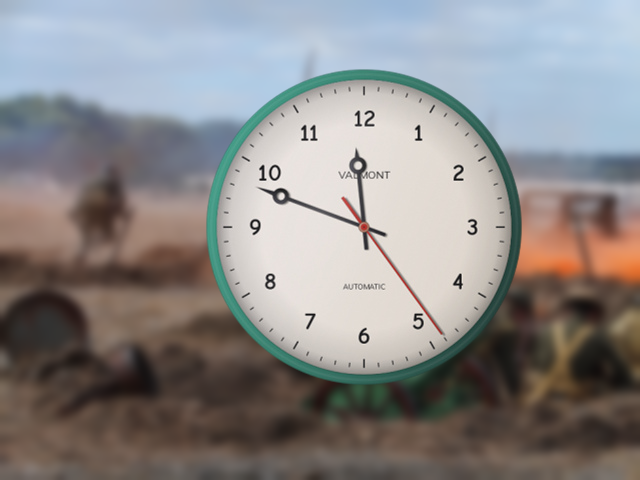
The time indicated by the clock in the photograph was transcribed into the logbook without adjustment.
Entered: 11:48:24
